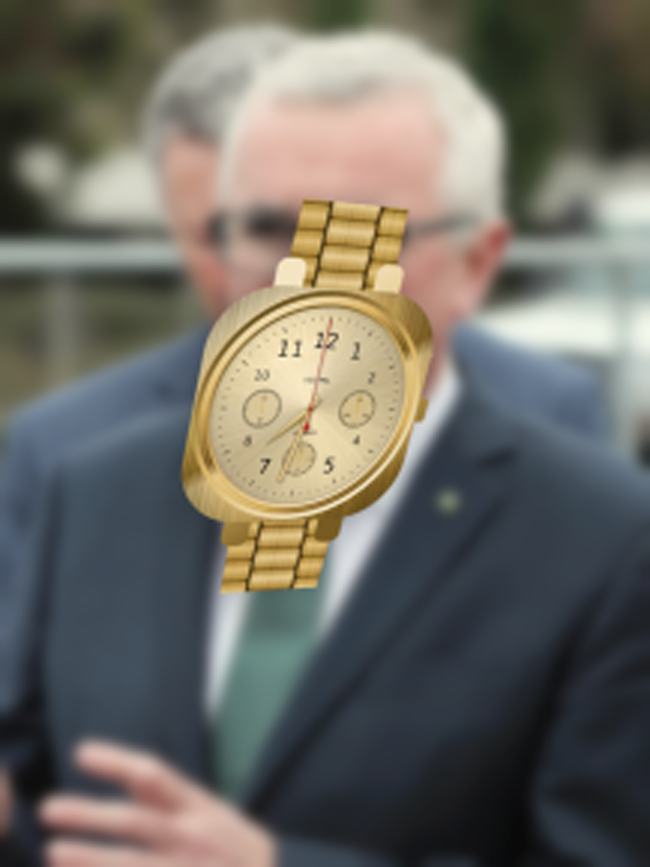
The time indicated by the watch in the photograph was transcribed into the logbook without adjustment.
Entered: 7:32
